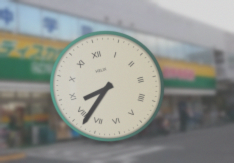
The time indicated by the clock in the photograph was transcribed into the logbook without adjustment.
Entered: 8:38
